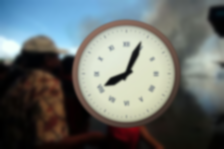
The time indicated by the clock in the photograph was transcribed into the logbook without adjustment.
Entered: 8:04
